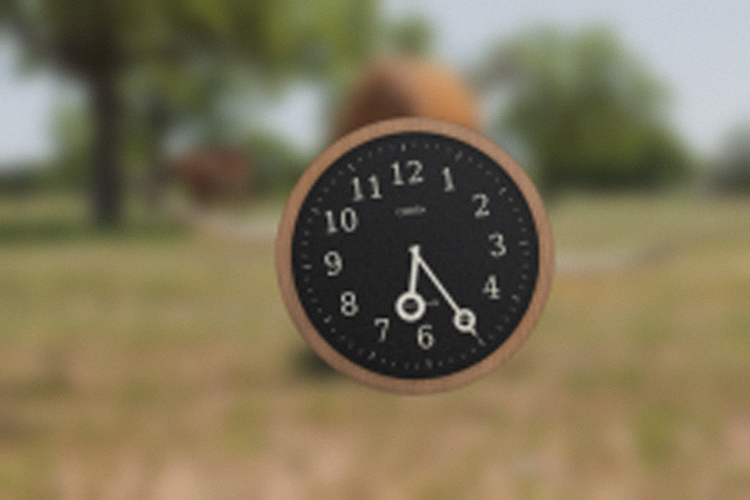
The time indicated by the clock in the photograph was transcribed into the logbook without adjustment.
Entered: 6:25
